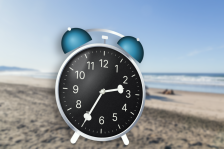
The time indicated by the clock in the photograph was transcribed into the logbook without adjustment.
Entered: 2:35
